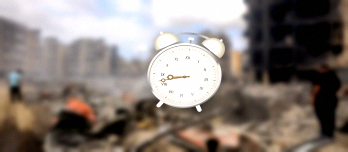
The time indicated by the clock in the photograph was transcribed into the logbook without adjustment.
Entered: 8:42
